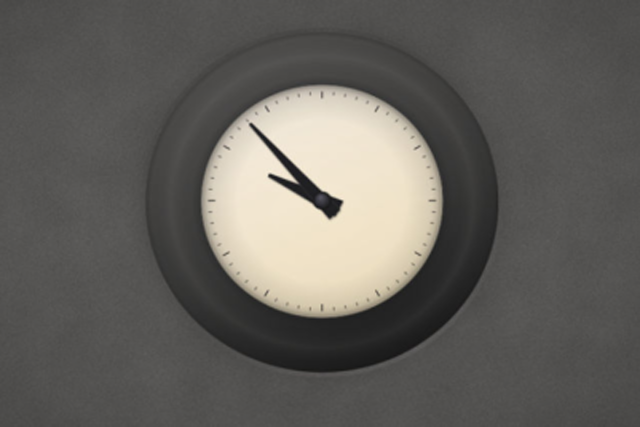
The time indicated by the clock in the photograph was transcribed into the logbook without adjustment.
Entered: 9:53
